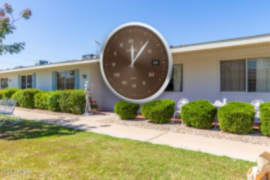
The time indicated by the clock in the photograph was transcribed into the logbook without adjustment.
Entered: 12:07
